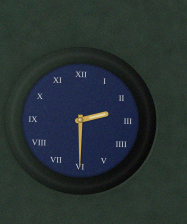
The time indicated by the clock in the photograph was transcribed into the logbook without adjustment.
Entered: 2:30
